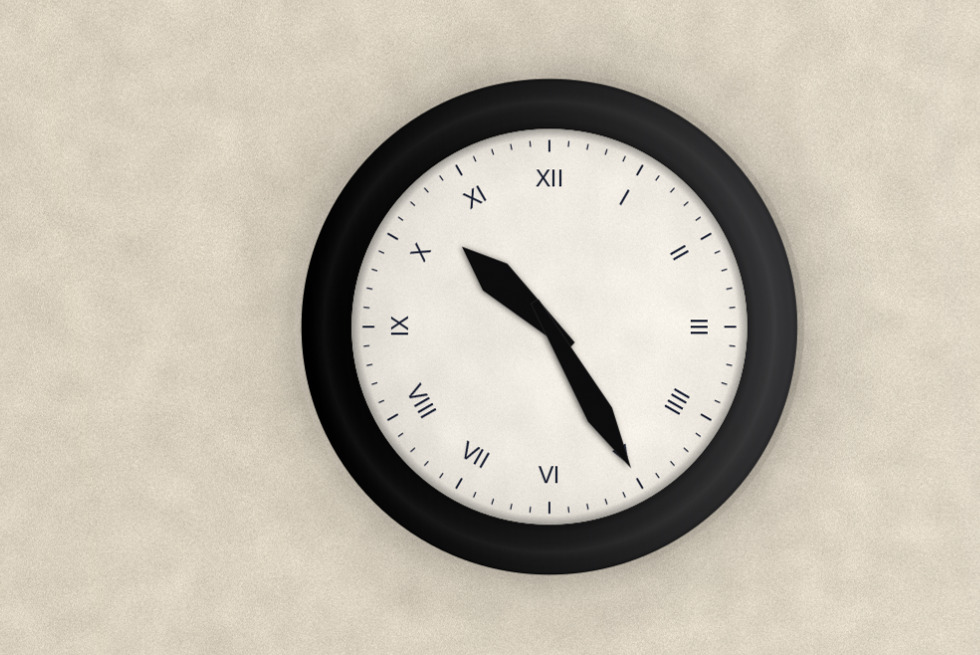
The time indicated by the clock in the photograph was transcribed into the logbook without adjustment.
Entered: 10:25
